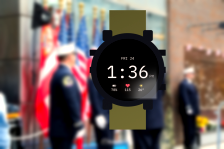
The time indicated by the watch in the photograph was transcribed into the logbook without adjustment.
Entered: 1:36
